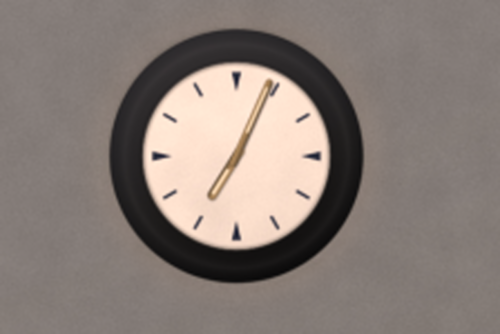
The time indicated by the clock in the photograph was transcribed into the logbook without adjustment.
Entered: 7:04
